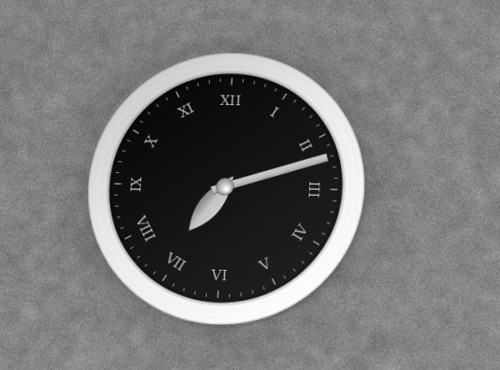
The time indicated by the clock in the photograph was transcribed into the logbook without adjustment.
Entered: 7:12
